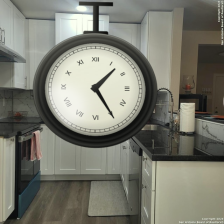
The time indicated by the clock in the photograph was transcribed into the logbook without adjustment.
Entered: 1:25
